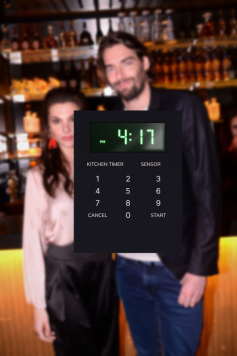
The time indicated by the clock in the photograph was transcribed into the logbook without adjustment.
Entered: 4:17
